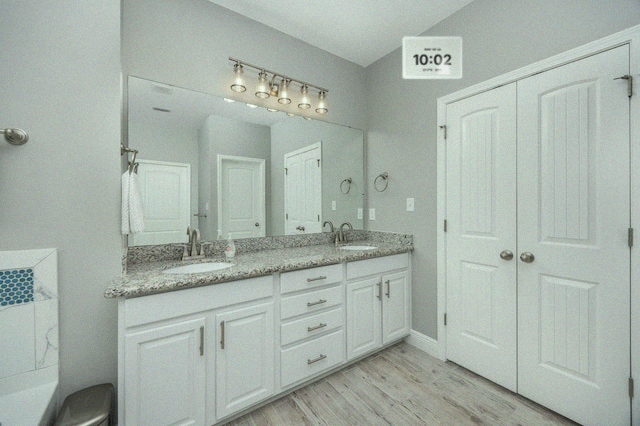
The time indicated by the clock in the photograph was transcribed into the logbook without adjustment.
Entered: 10:02
